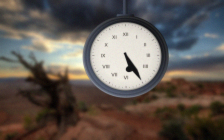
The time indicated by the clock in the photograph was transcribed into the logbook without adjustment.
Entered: 5:25
